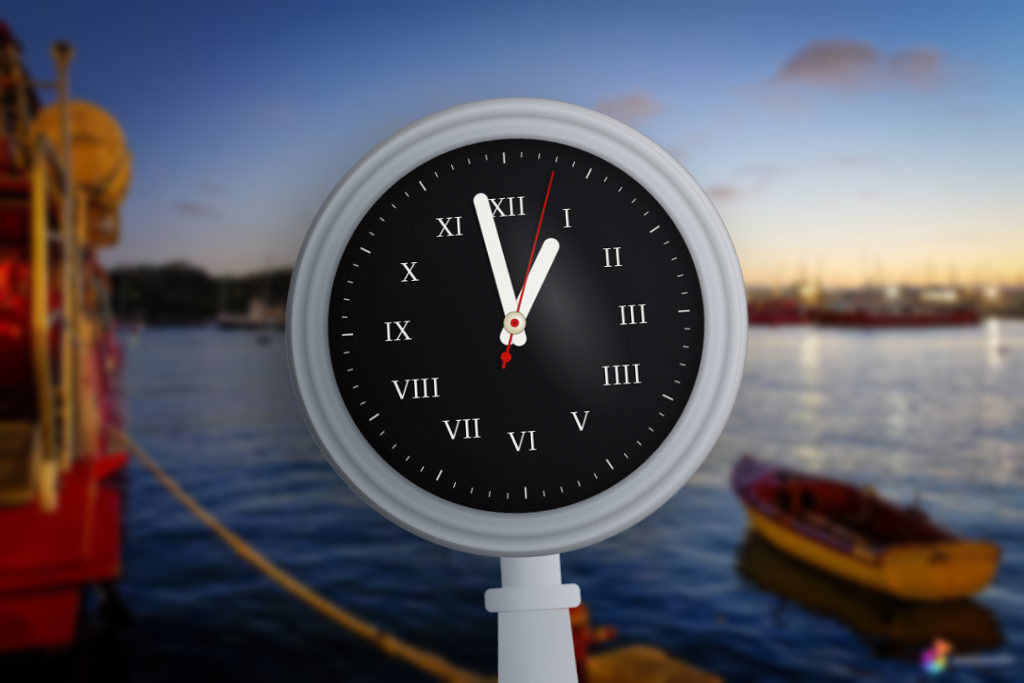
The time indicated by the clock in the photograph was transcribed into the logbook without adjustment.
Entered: 12:58:03
